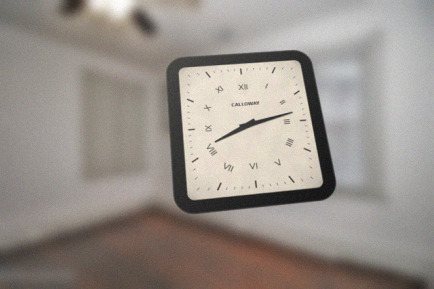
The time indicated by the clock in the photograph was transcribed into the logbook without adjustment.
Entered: 8:13
